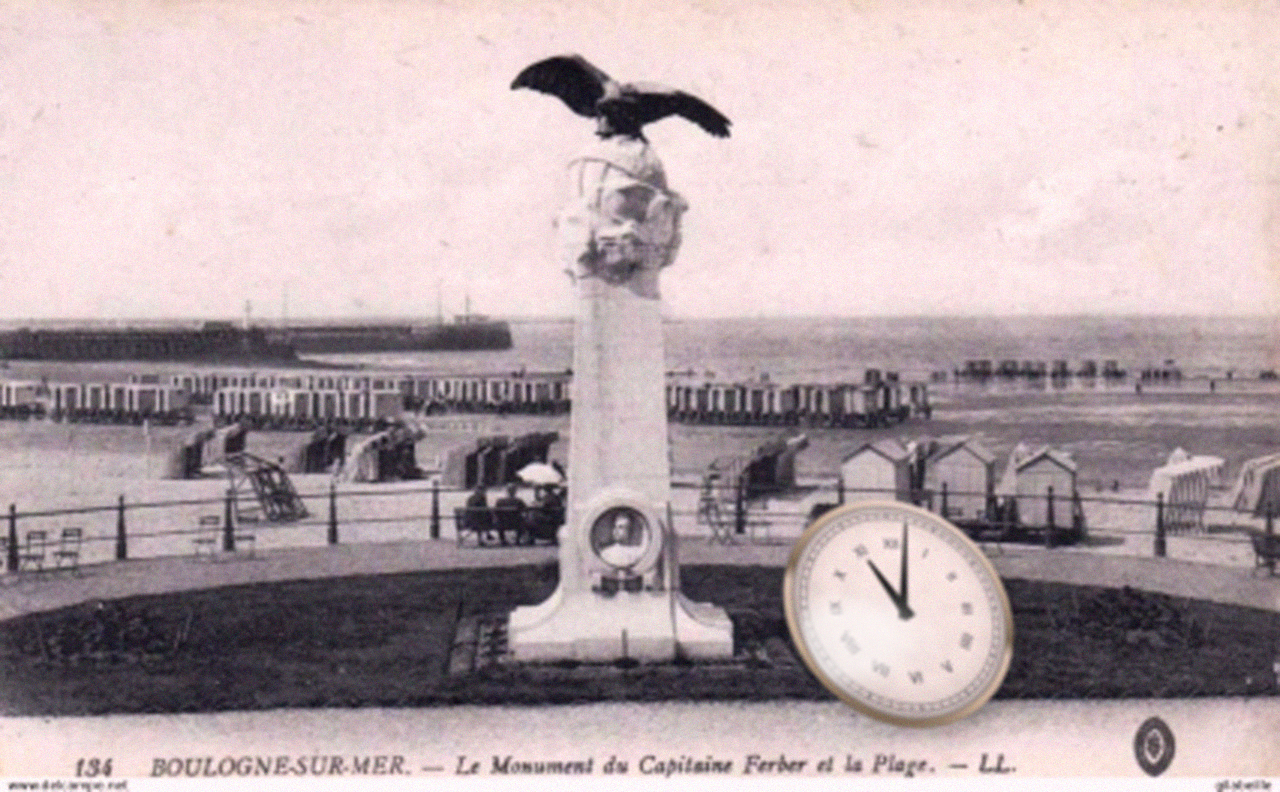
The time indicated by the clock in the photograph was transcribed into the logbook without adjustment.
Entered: 11:02
